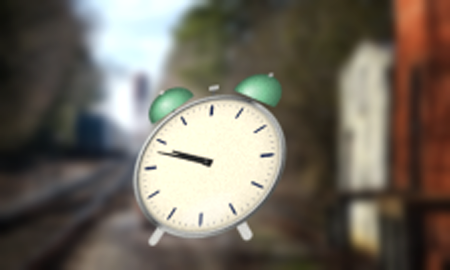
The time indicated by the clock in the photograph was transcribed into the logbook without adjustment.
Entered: 9:48
